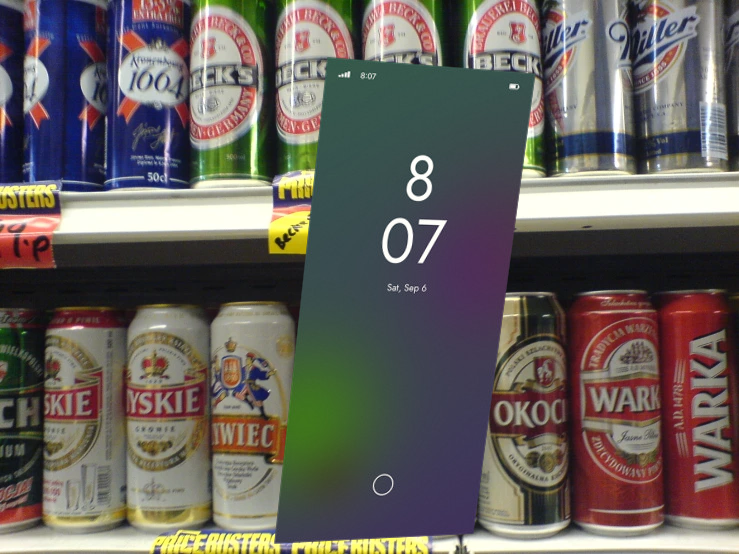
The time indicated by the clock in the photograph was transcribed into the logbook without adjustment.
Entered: 8:07
